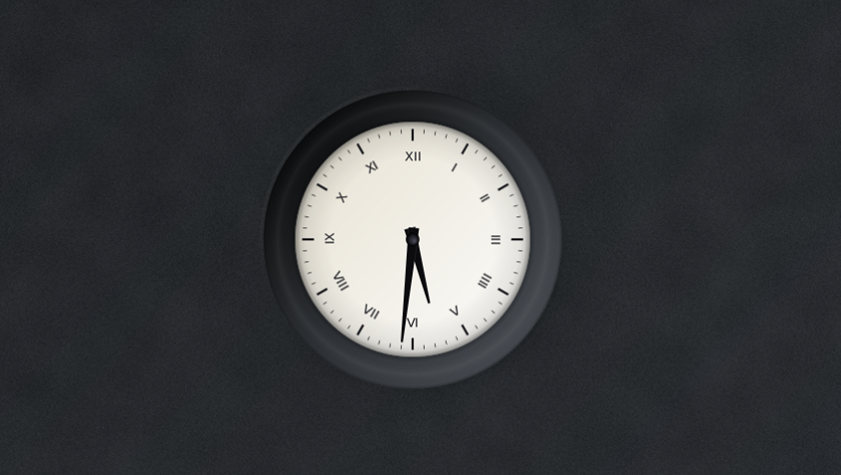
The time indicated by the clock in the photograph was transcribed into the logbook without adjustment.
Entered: 5:31
